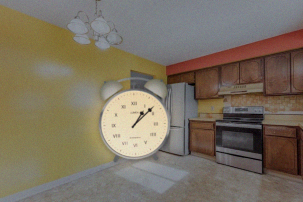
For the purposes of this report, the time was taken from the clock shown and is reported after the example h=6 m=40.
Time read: h=1 m=8
